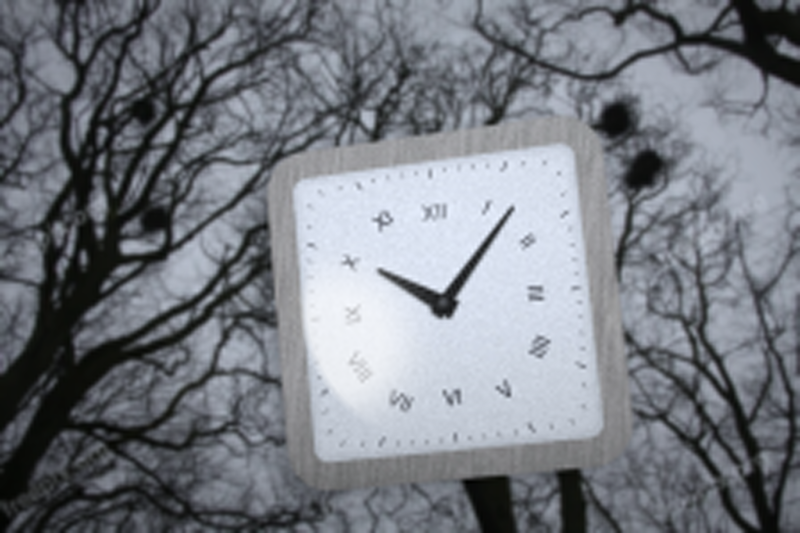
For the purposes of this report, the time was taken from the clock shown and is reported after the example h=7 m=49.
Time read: h=10 m=7
